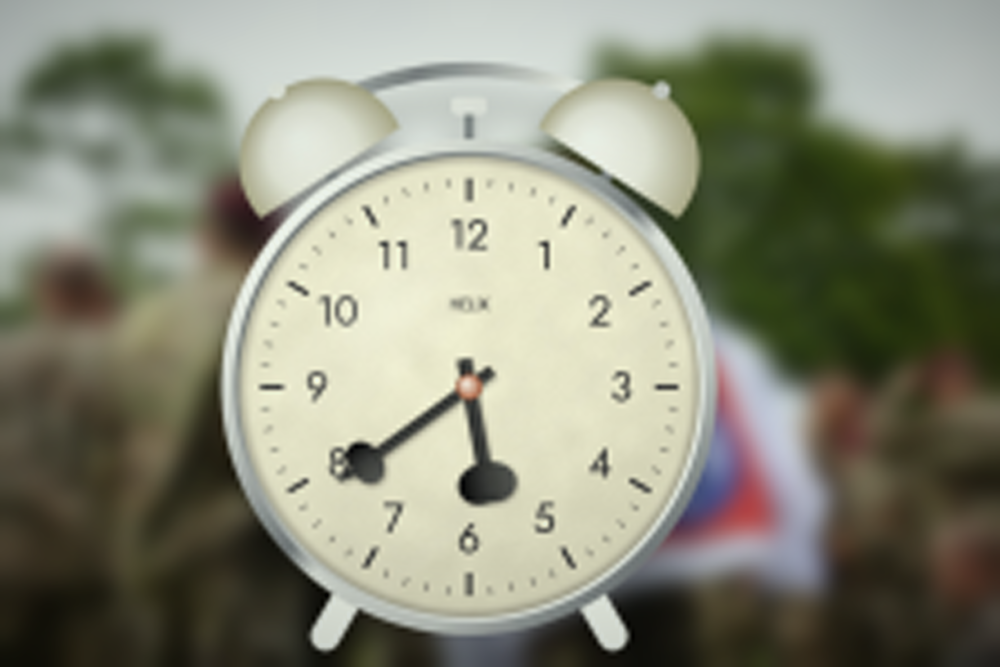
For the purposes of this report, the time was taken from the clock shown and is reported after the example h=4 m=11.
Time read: h=5 m=39
